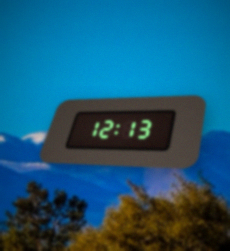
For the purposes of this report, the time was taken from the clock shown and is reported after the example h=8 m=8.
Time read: h=12 m=13
